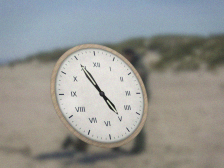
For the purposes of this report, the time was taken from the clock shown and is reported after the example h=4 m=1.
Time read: h=4 m=55
